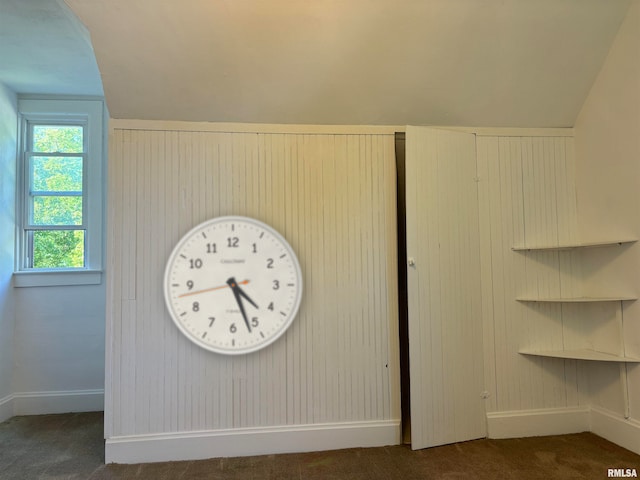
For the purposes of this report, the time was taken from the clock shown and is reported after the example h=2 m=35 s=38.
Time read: h=4 m=26 s=43
